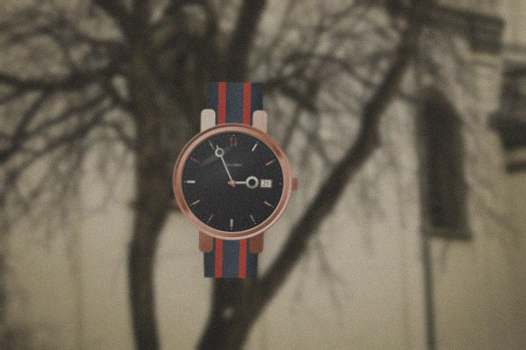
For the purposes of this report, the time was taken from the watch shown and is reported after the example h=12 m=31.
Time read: h=2 m=56
